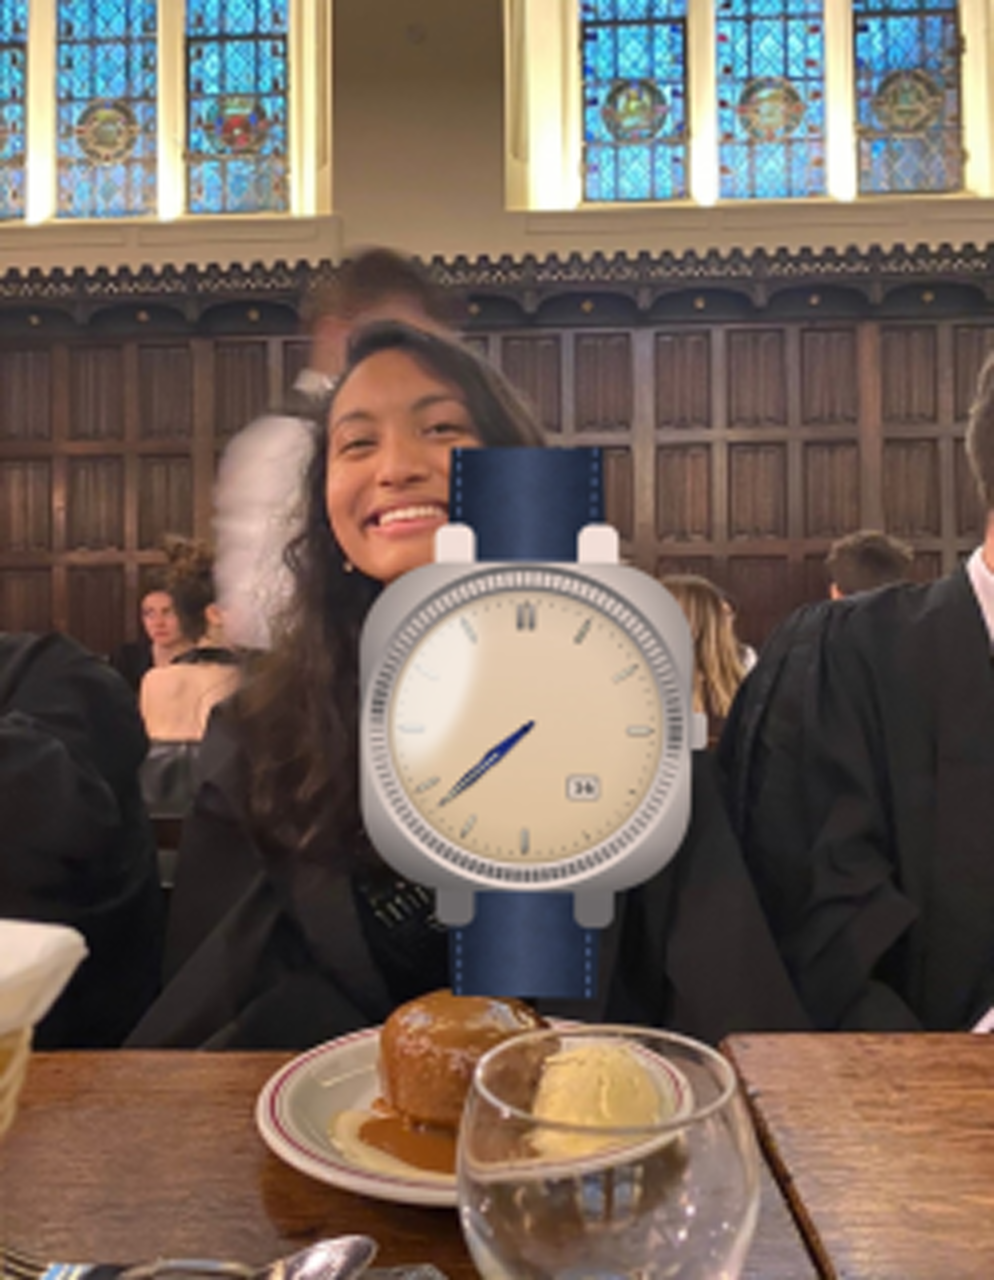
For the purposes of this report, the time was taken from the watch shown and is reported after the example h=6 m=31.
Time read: h=7 m=38
